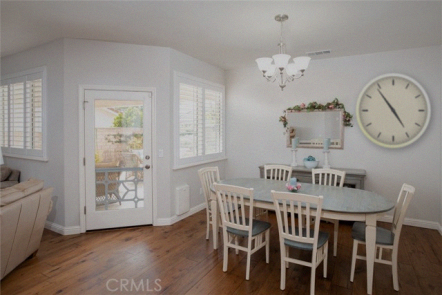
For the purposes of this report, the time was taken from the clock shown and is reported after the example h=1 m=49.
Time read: h=4 m=54
